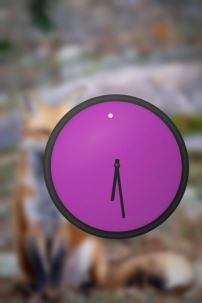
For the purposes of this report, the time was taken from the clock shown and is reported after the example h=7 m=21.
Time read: h=6 m=30
